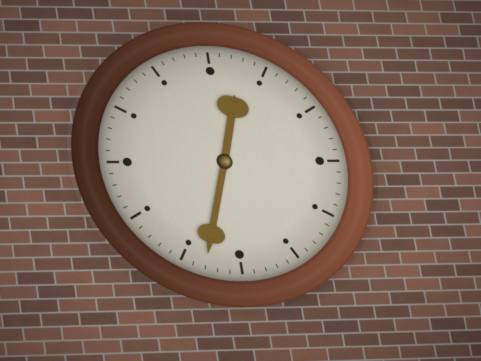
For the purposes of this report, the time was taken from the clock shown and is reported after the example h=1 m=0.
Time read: h=12 m=33
